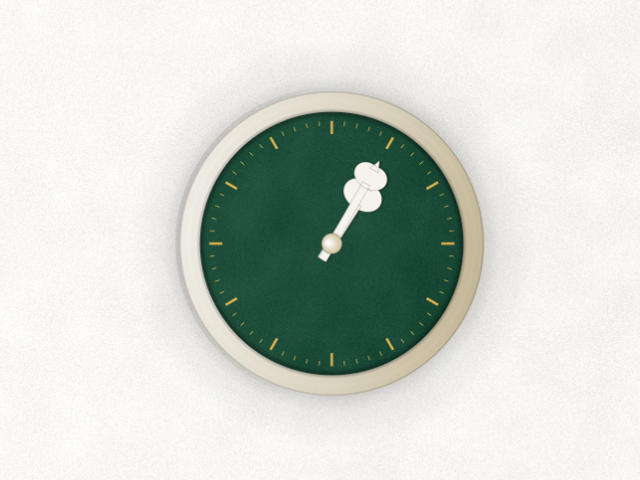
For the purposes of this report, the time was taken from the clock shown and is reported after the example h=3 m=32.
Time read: h=1 m=5
